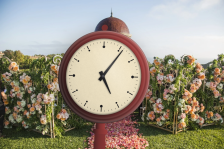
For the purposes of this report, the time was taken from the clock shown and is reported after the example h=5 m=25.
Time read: h=5 m=6
